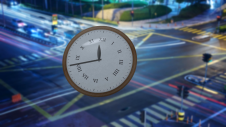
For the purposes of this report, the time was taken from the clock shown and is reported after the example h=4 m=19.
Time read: h=11 m=42
